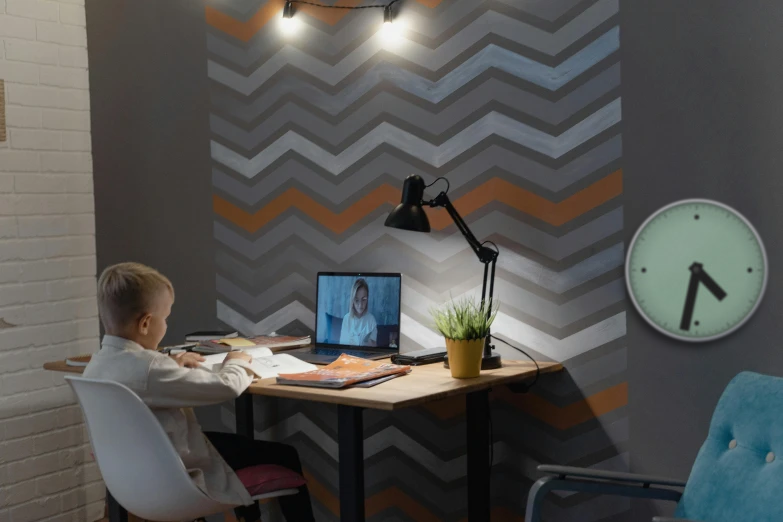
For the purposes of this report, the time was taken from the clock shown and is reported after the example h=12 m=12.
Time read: h=4 m=32
